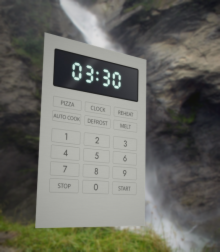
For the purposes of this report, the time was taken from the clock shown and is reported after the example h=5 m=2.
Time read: h=3 m=30
